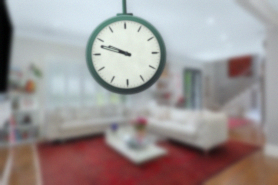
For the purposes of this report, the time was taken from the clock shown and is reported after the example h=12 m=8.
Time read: h=9 m=48
